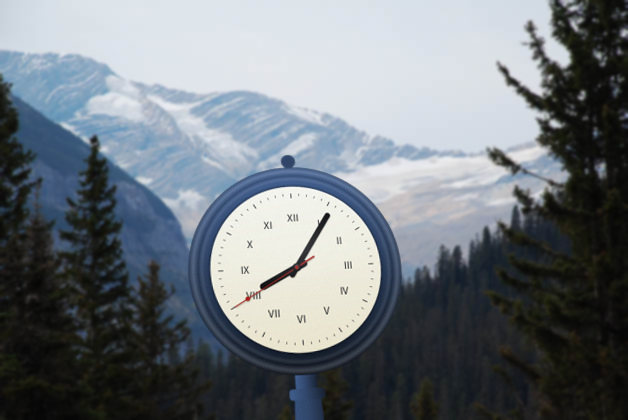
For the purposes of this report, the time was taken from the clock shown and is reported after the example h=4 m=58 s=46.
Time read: h=8 m=5 s=40
